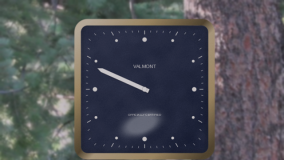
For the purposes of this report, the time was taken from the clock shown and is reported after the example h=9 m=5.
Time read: h=9 m=49
